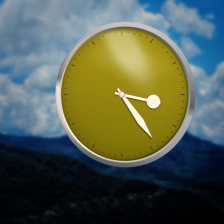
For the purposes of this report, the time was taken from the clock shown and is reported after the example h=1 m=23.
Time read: h=3 m=24
